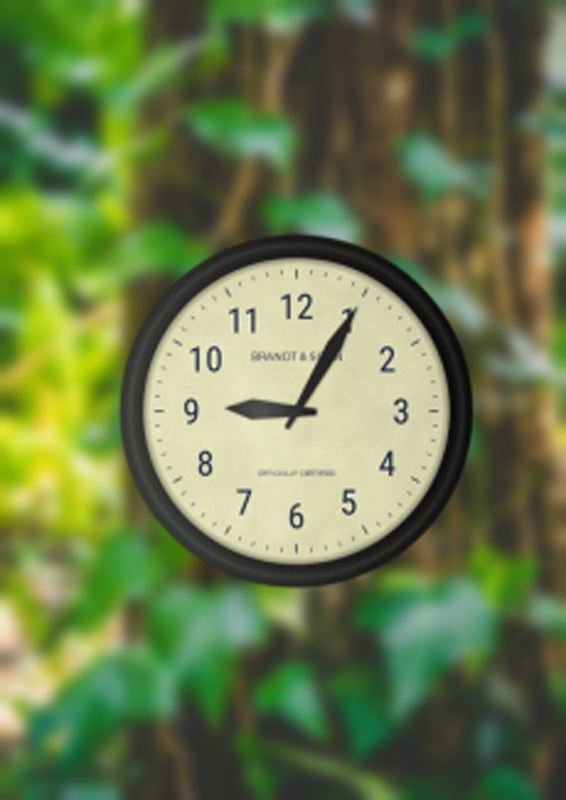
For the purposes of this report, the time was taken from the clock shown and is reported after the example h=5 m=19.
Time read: h=9 m=5
